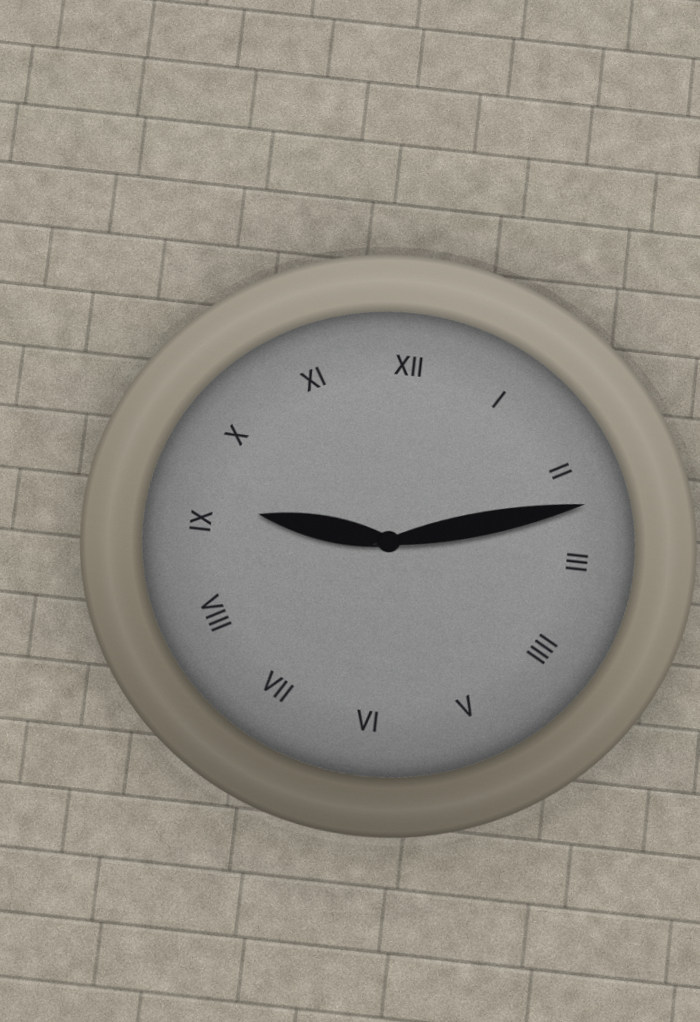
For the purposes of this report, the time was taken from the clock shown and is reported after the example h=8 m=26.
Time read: h=9 m=12
